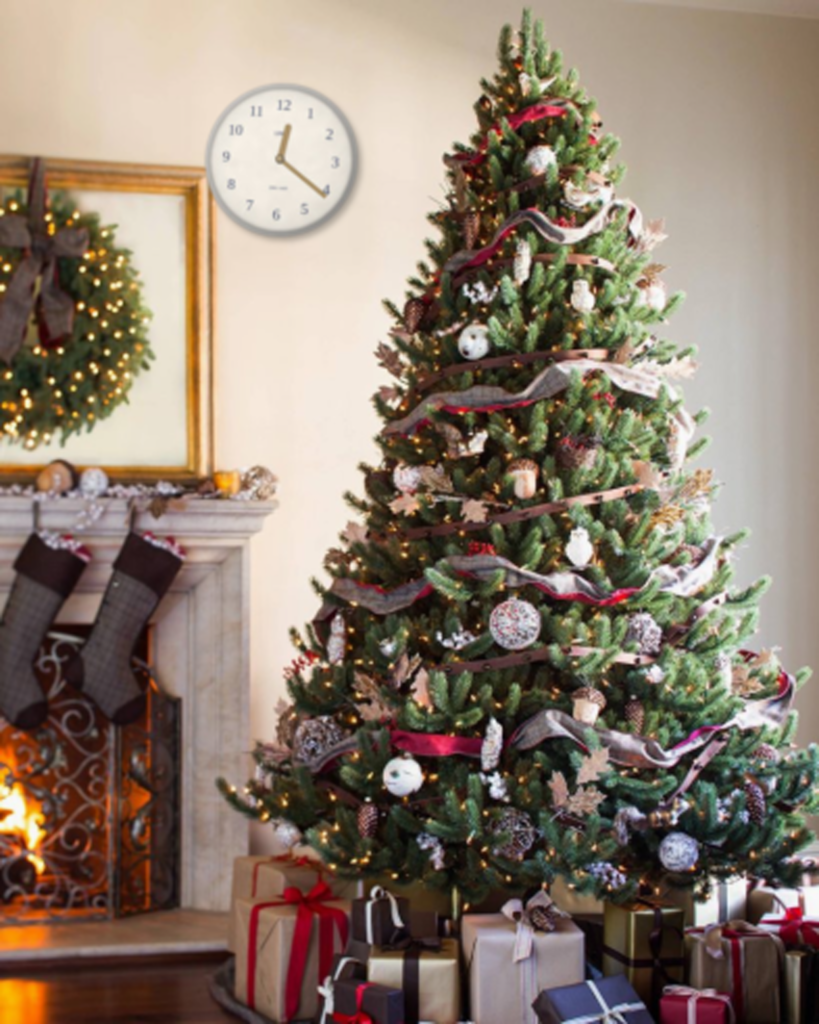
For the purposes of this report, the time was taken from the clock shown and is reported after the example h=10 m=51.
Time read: h=12 m=21
